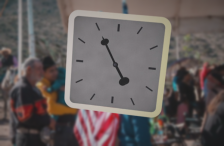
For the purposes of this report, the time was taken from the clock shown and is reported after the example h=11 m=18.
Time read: h=4 m=55
